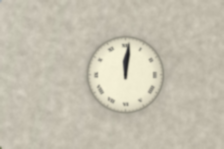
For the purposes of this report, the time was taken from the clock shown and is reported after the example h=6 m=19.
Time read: h=12 m=1
